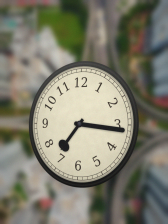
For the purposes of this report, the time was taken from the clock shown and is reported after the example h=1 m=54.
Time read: h=7 m=16
